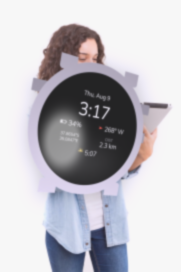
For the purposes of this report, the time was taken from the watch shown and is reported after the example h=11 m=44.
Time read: h=3 m=17
